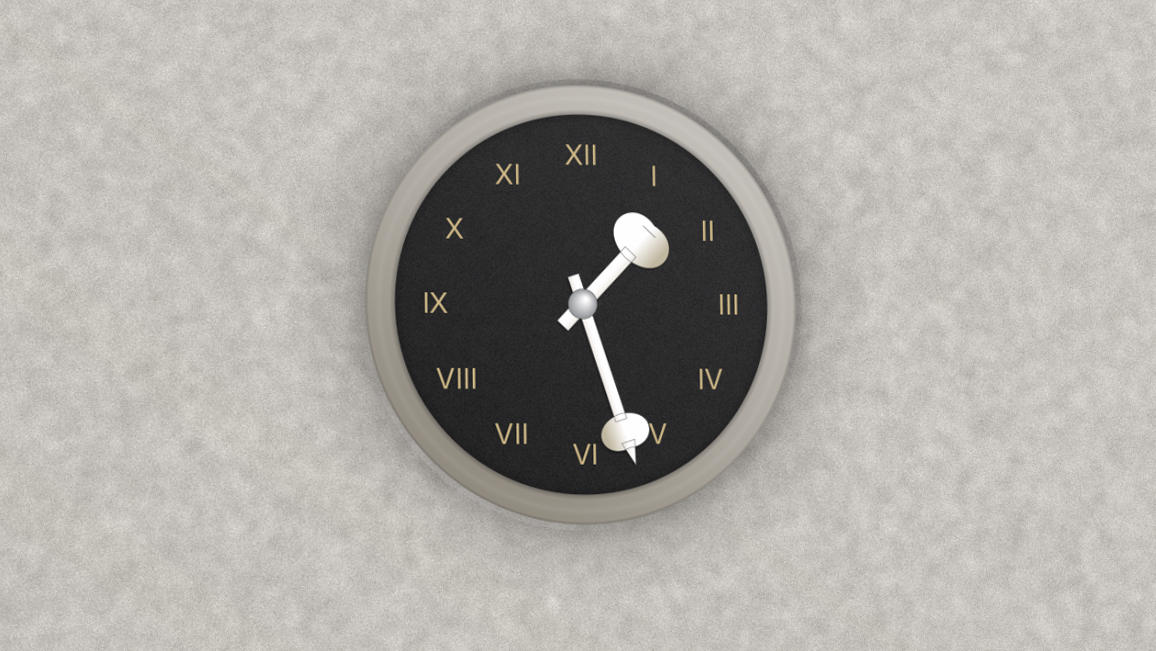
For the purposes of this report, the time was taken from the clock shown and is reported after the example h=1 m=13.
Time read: h=1 m=27
